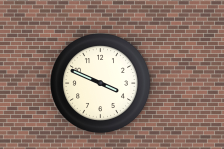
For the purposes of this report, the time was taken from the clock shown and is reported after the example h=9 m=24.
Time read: h=3 m=49
